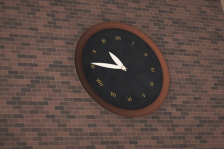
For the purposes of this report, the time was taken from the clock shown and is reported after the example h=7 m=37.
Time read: h=10 m=46
